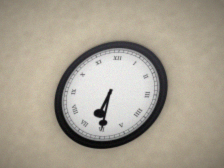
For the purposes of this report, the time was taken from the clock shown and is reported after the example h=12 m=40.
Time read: h=6 m=30
